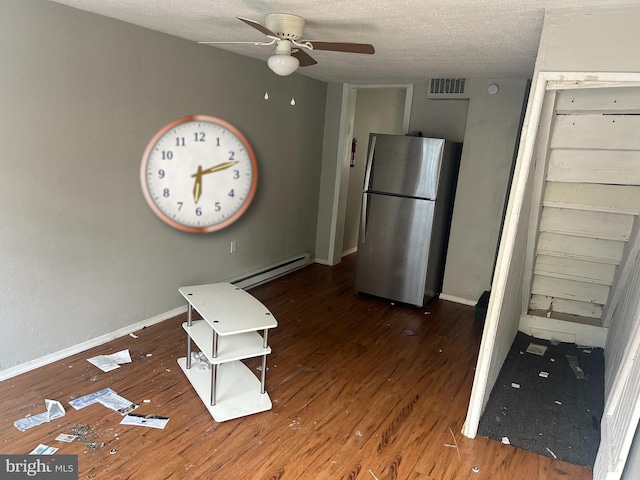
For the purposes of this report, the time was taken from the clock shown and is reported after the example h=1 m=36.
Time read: h=6 m=12
